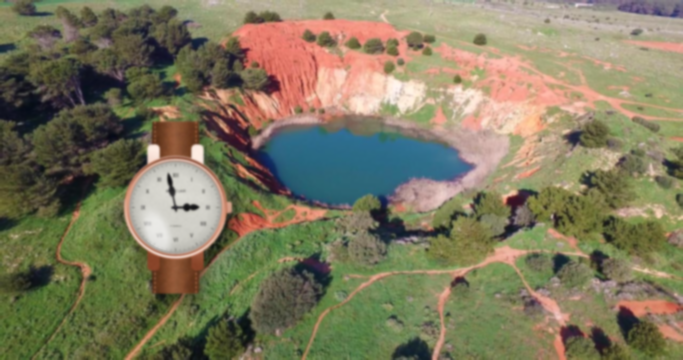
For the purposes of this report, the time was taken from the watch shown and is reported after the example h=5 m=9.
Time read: h=2 m=58
